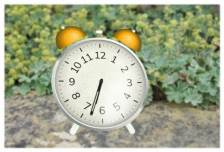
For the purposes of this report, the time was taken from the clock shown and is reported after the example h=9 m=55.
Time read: h=6 m=33
